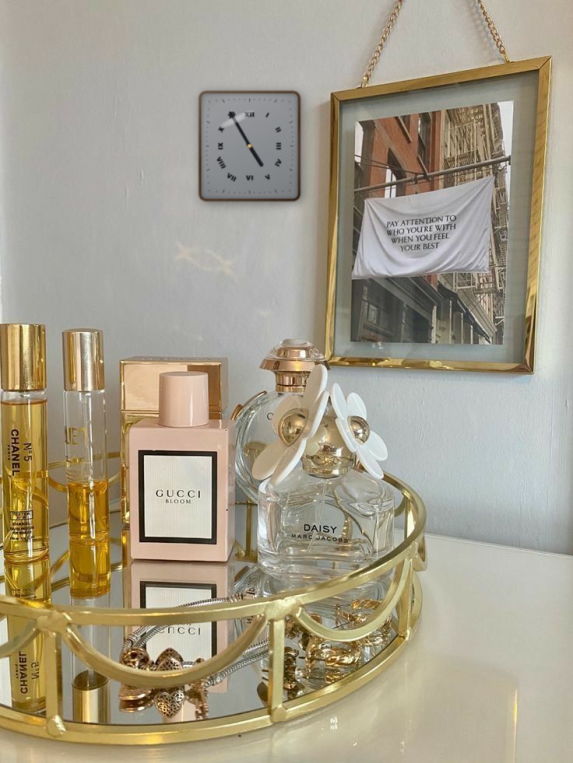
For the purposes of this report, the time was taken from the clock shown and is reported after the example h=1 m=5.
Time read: h=4 m=55
